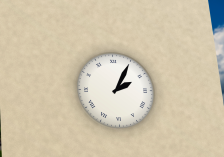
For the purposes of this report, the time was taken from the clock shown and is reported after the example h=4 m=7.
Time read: h=2 m=5
